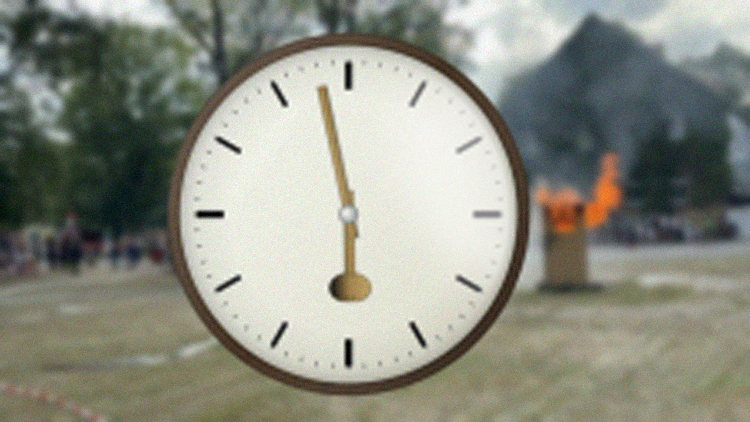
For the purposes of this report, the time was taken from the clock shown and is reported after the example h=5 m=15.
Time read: h=5 m=58
